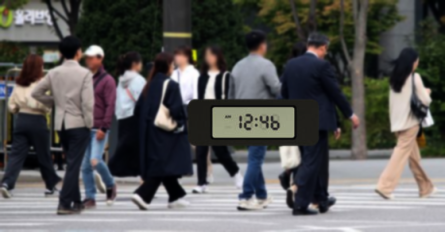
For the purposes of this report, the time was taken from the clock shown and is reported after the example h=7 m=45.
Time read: h=12 m=46
